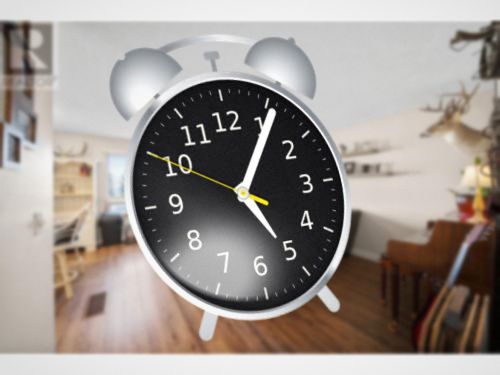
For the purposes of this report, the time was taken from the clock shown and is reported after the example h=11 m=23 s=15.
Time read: h=5 m=5 s=50
